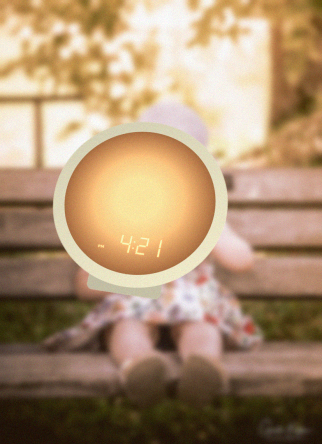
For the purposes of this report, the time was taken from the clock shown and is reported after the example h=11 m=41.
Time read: h=4 m=21
